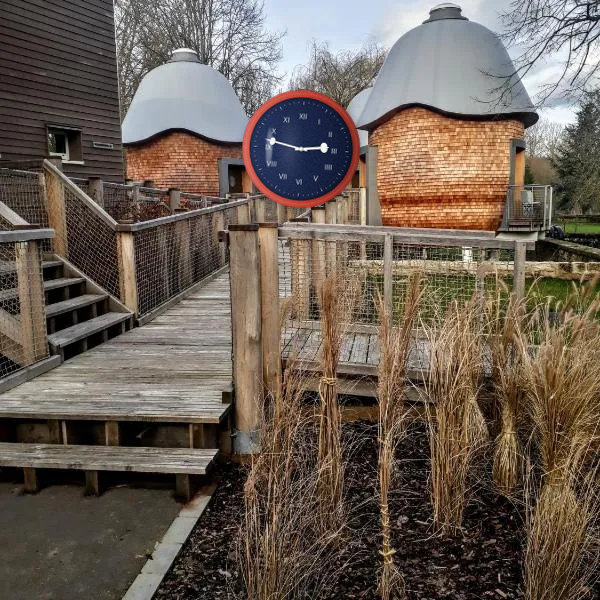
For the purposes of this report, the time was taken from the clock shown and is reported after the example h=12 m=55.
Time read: h=2 m=47
